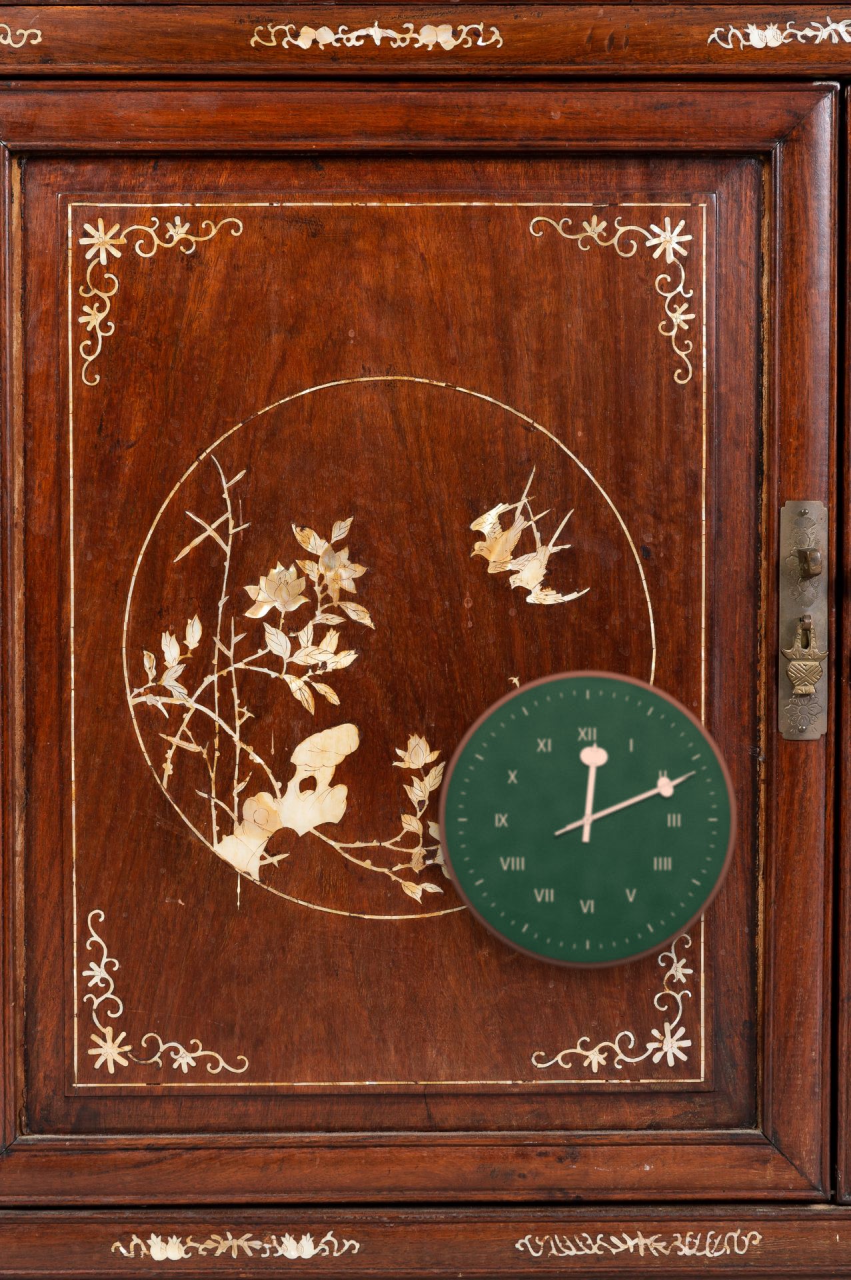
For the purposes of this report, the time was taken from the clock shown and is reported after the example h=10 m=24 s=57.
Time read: h=12 m=11 s=11
